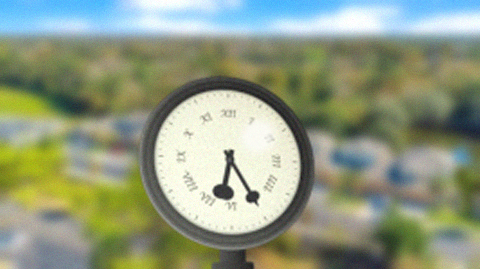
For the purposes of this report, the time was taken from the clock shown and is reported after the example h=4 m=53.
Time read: h=6 m=25
